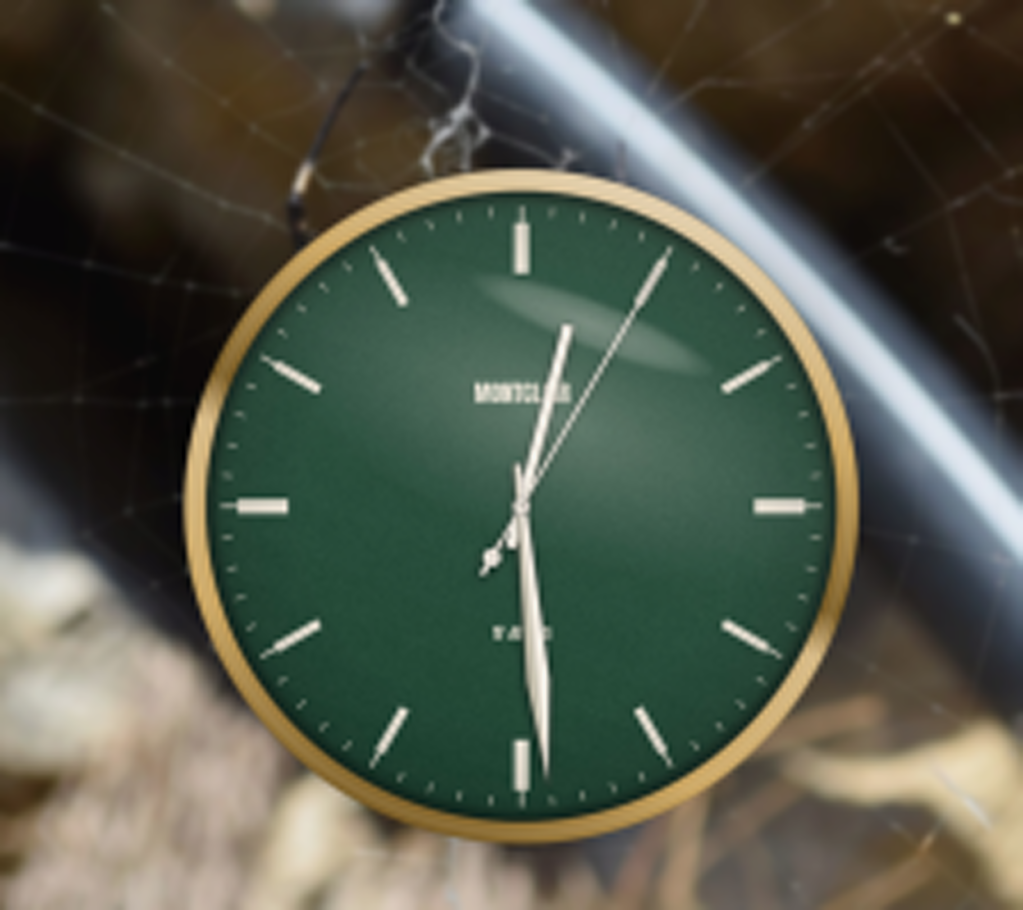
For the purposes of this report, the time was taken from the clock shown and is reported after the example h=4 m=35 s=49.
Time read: h=12 m=29 s=5
